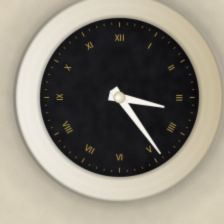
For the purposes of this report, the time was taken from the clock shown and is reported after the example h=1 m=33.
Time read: h=3 m=24
